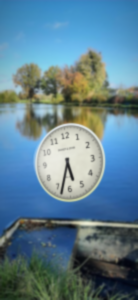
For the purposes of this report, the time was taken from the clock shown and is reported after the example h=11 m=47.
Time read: h=5 m=33
